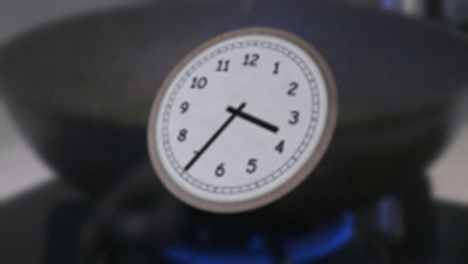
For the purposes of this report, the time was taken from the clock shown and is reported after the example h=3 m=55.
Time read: h=3 m=35
